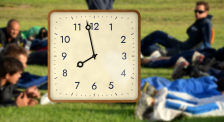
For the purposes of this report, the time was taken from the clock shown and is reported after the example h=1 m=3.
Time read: h=7 m=58
